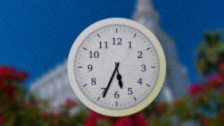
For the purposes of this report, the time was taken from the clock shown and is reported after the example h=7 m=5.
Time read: h=5 m=34
